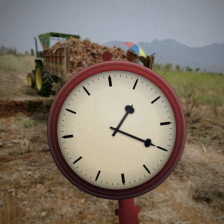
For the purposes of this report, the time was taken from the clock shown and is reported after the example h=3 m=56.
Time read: h=1 m=20
